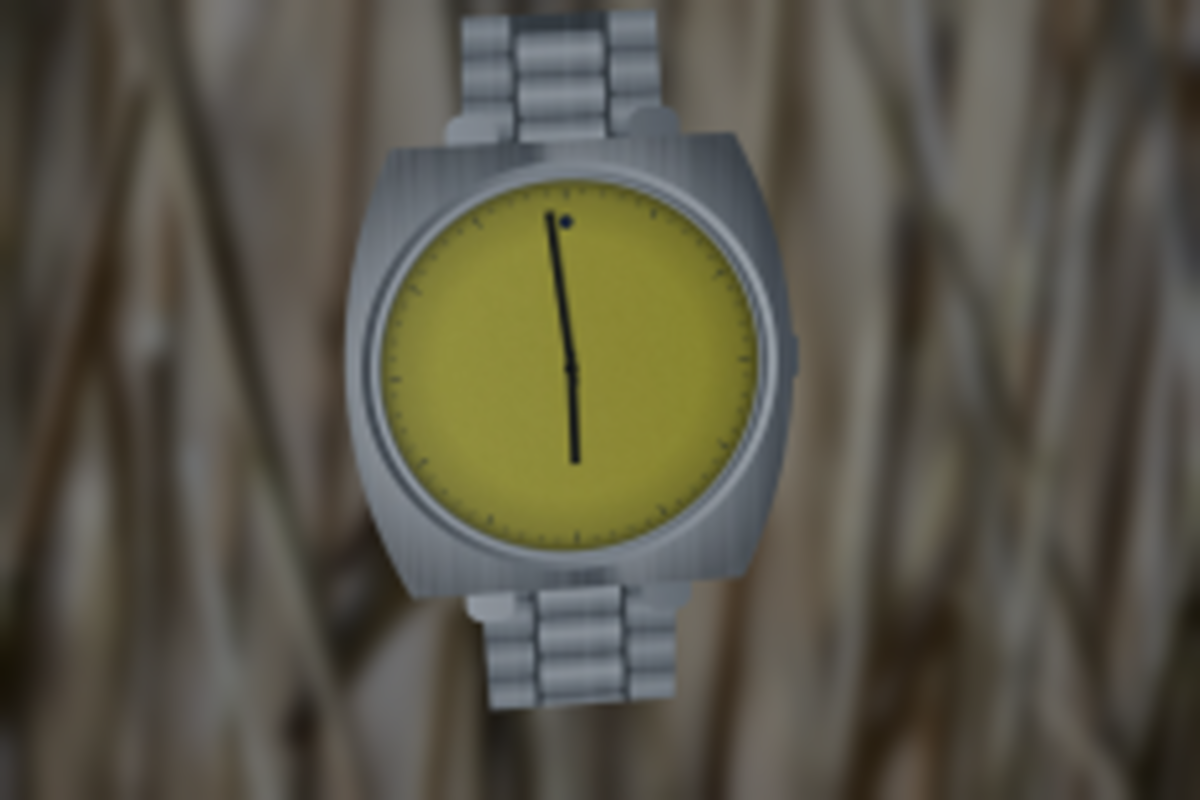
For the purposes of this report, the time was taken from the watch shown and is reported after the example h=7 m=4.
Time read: h=5 m=59
